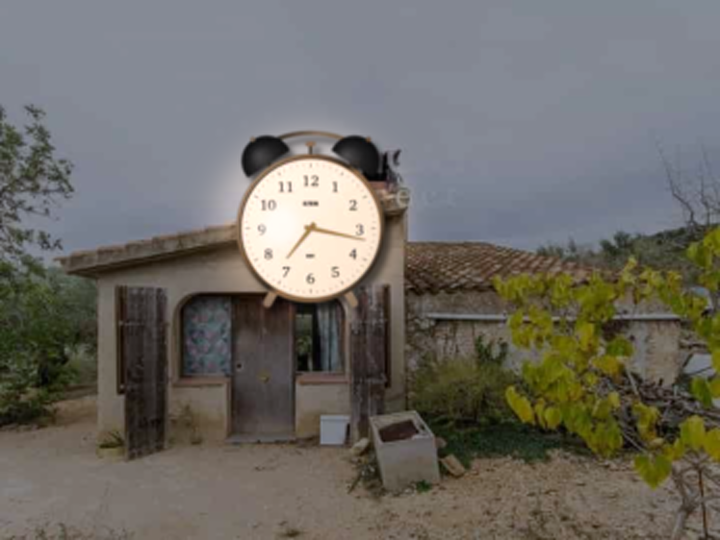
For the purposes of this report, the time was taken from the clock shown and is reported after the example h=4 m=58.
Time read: h=7 m=17
